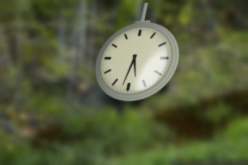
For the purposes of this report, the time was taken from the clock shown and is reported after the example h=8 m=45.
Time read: h=5 m=32
